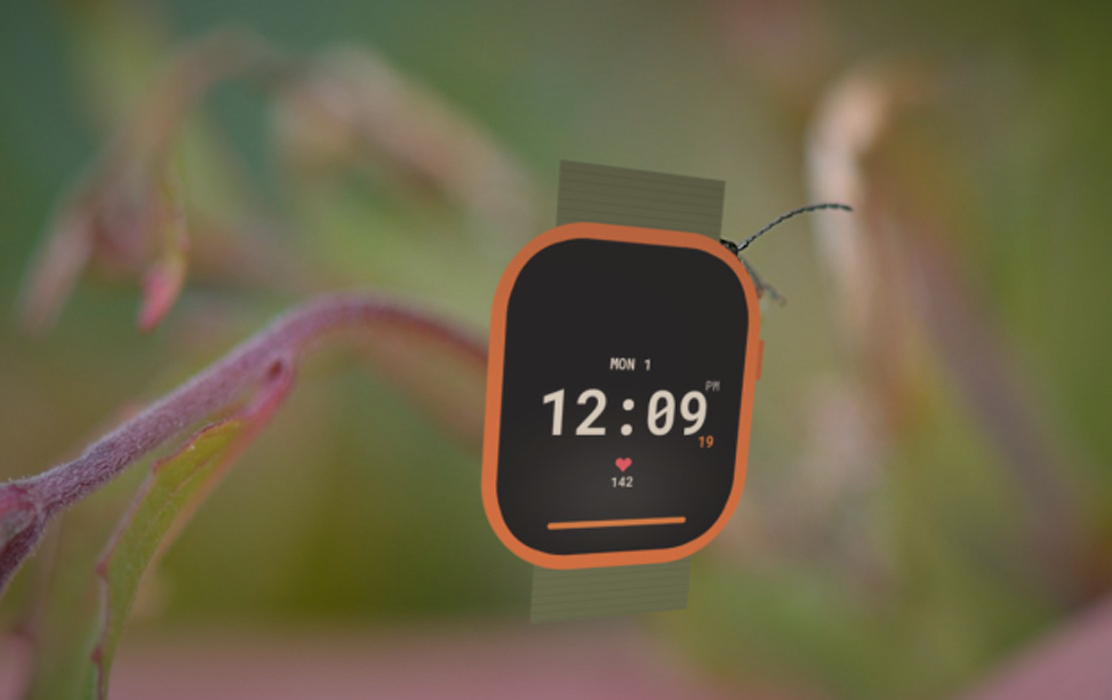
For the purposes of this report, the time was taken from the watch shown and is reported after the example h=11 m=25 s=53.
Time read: h=12 m=9 s=19
